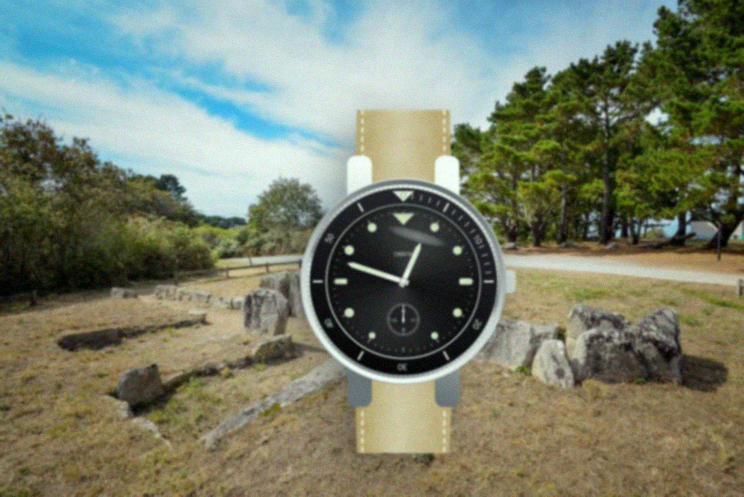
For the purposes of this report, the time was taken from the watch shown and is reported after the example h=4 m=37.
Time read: h=12 m=48
